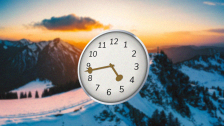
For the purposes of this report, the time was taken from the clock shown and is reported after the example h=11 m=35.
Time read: h=4 m=43
